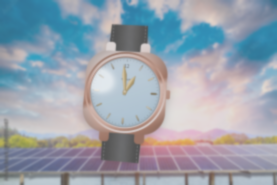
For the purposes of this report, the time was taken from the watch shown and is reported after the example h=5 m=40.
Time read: h=12 m=59
